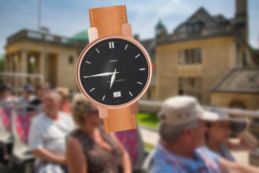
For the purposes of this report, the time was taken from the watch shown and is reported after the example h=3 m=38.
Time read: h=6 m=45
